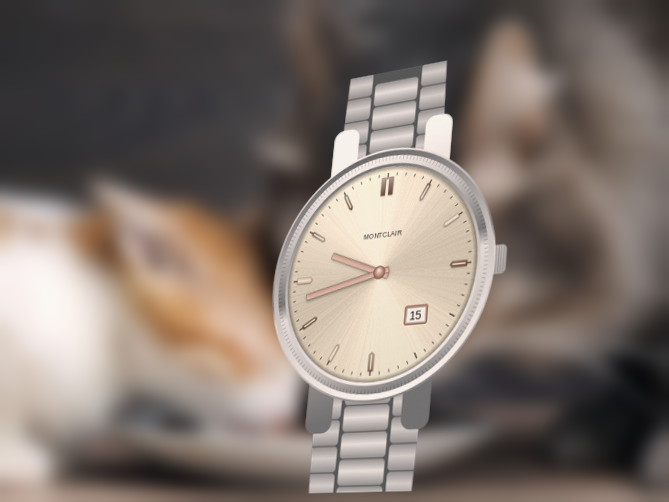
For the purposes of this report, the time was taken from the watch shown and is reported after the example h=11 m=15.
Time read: h=9 m=43
